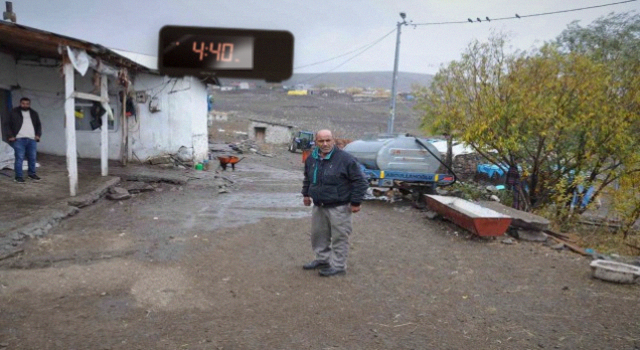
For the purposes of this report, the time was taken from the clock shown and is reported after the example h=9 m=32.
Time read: h=4 m=40
